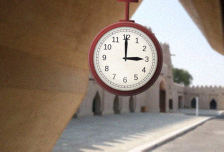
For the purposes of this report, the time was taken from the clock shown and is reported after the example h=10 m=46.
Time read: h=3 m=0
